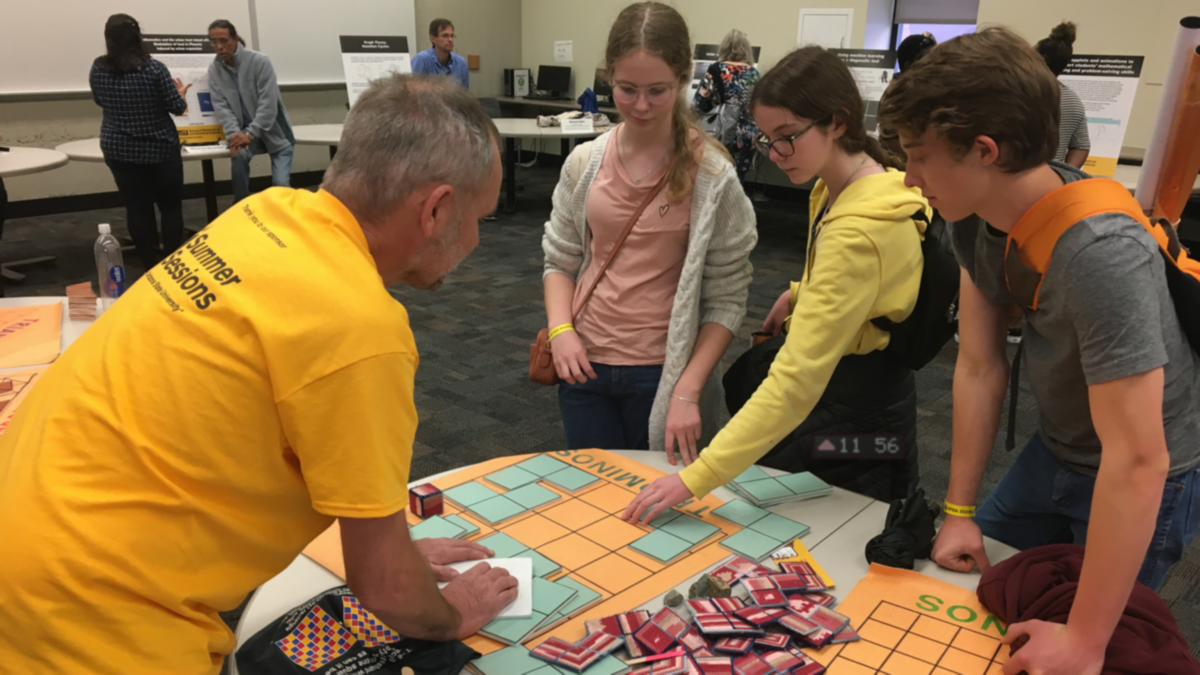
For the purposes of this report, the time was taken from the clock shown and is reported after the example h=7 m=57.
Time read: h=11 m=56
